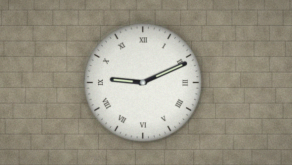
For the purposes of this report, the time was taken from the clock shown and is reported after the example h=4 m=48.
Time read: h=9 m=11
